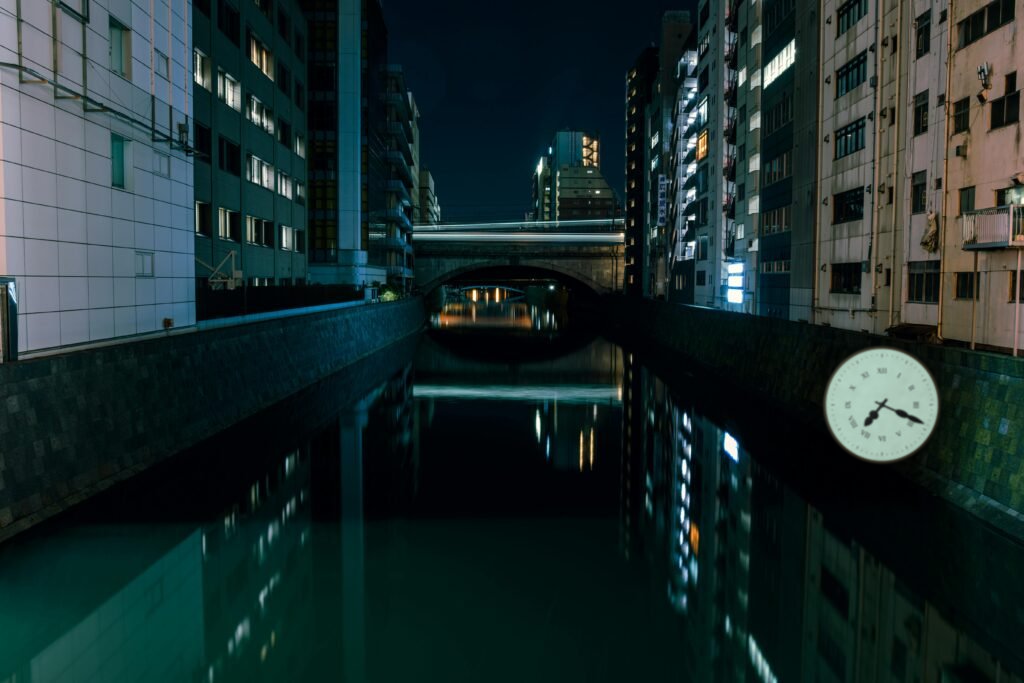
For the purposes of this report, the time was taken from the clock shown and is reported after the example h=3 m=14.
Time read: h=7 m=19
